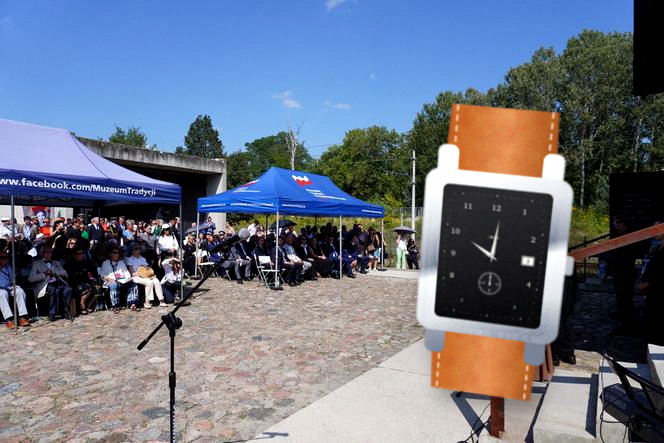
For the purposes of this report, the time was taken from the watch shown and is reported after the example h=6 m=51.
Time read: h=10 m=1
